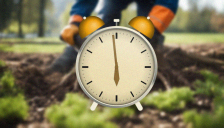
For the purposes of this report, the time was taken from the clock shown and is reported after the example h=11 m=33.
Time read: h=5 m=59
